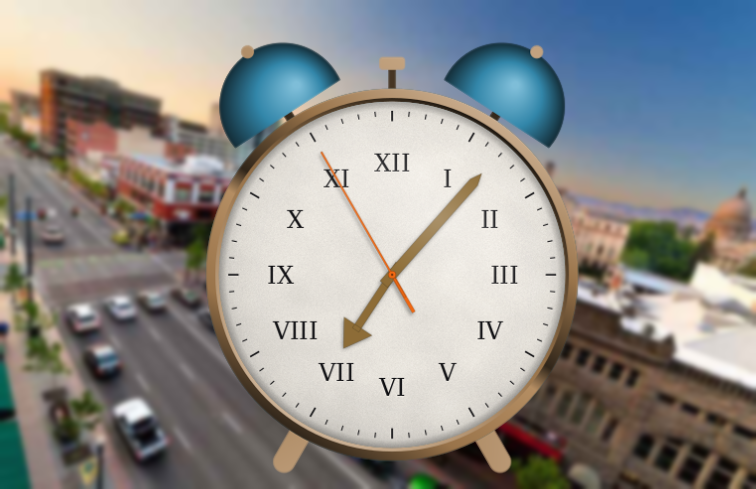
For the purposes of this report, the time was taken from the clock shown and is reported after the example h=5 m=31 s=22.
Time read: h=7 m=6 s=55
